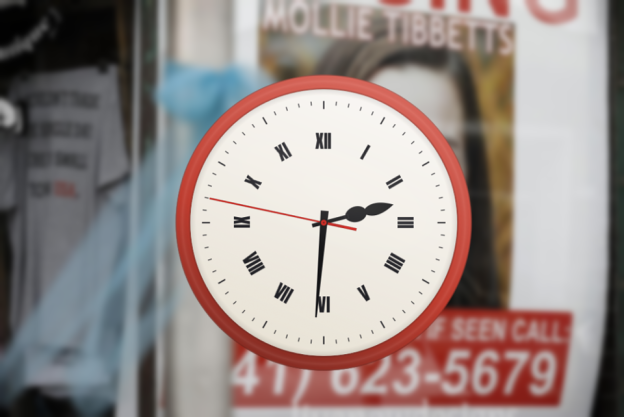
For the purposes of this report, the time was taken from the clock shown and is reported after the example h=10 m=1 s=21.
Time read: h=2 m=30 s=47
